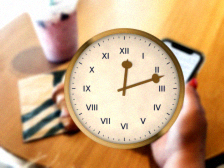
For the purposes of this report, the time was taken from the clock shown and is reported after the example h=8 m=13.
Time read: h=12 m=12
